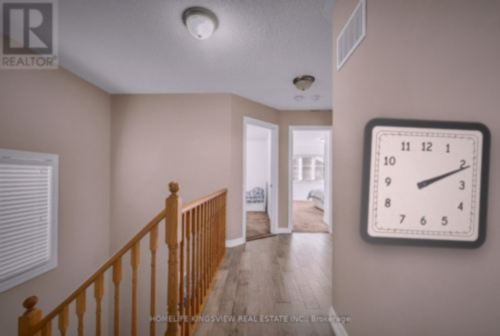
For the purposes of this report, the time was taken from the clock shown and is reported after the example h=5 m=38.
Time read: h=2 m=11
